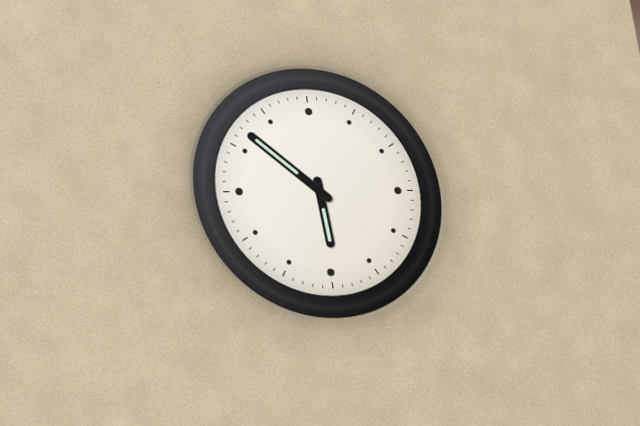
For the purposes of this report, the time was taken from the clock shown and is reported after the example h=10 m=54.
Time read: h=5 m=52
